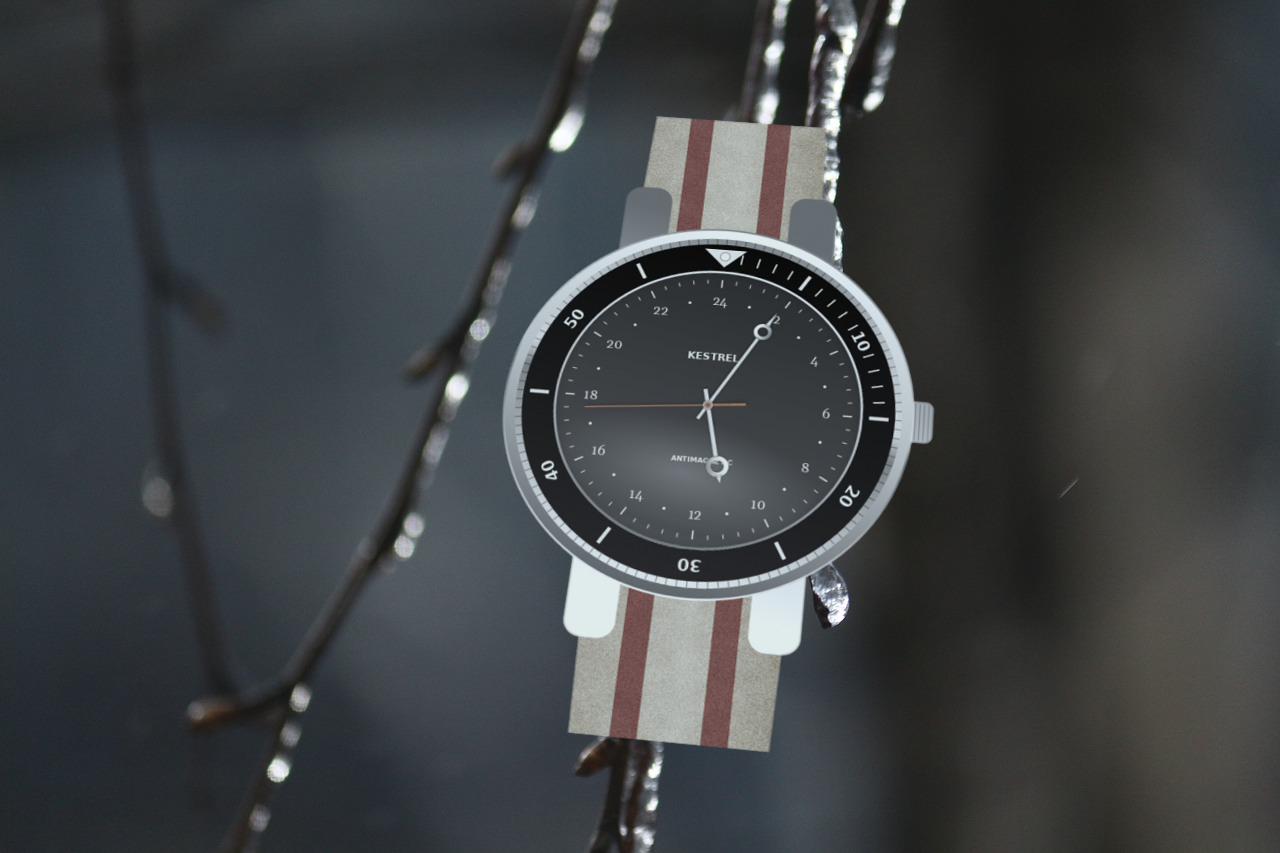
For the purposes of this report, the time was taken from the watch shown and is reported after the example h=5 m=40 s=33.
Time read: h=11 m=4 s=44
